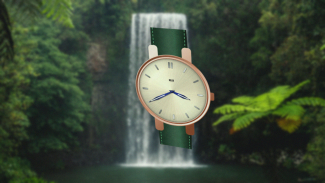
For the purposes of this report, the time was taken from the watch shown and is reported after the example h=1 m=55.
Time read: h=3 m=40
